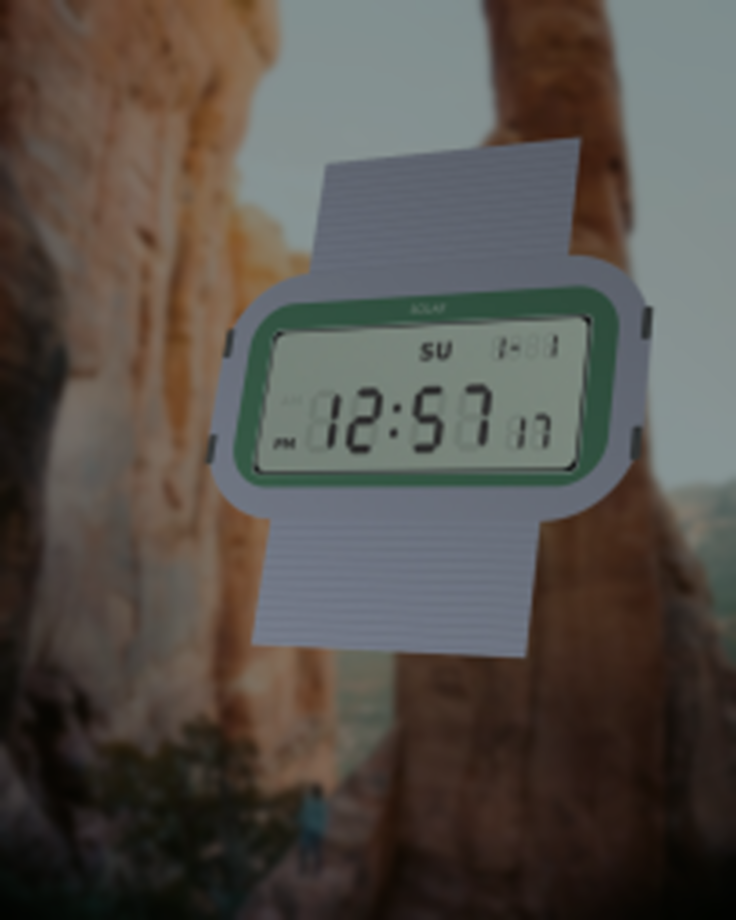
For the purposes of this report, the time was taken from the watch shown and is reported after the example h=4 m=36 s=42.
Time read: h=12 m=57 s=17
